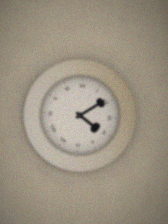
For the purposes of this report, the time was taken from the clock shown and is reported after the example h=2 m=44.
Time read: h=4 m=9
